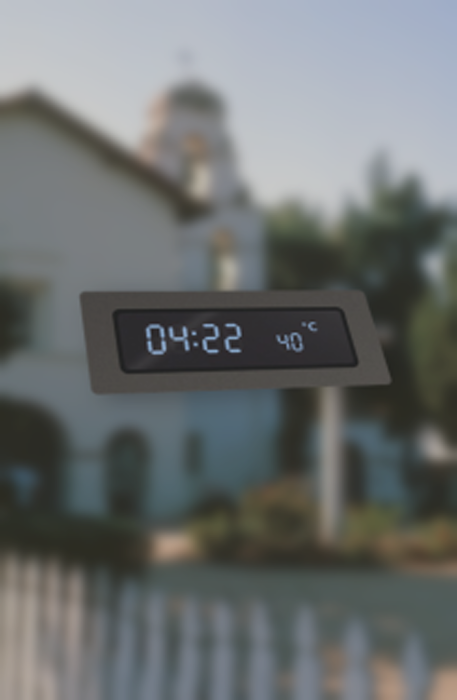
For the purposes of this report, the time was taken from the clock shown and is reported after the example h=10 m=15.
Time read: h=4 m=22
